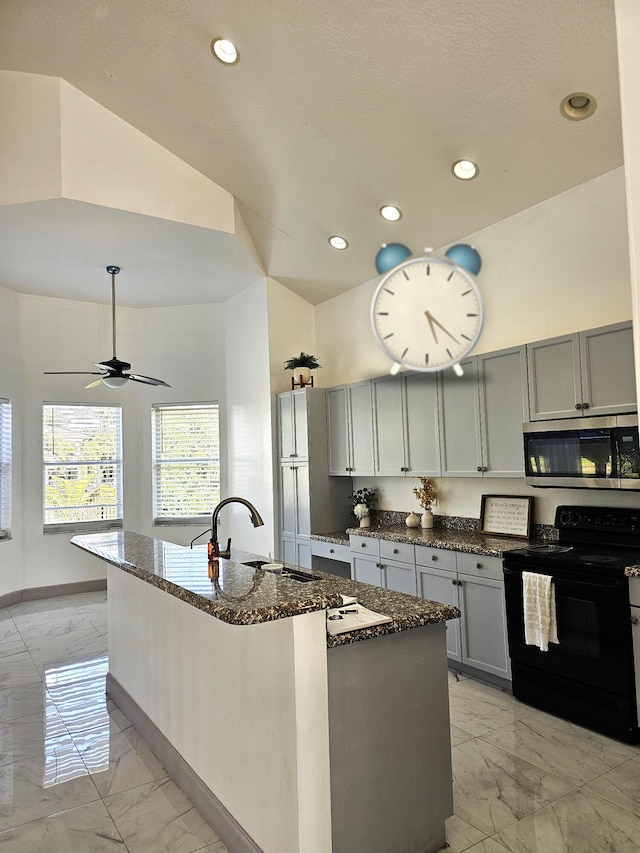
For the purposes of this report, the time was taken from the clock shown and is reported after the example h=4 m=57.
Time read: h=5 m=22
